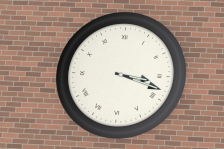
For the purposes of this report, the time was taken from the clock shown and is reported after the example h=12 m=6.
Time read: h=3 m=18
